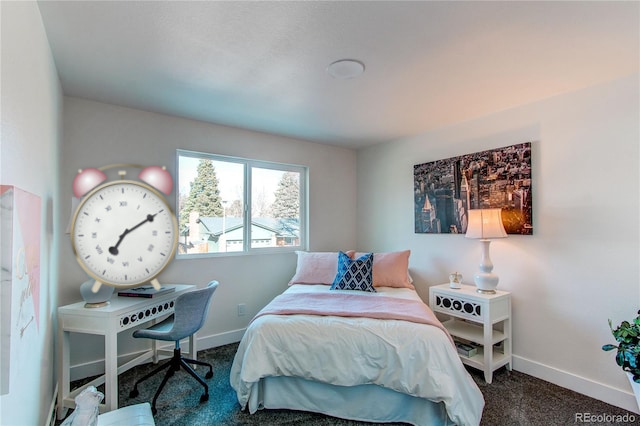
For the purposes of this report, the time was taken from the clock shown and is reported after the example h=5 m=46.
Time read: h=7 m=10
